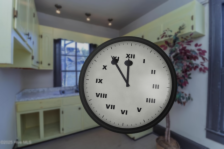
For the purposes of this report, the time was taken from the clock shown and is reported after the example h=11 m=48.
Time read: h=11 m=54
